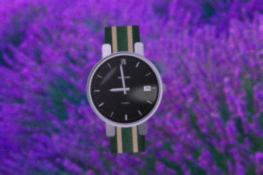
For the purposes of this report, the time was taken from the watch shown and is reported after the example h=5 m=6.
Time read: h=8 m=59
